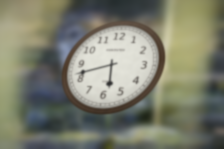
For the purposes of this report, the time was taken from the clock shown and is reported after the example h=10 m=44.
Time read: h=5 m=42
